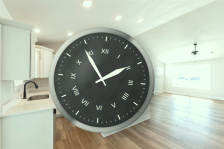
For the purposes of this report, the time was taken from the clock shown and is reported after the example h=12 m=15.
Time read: h=1 m=54
